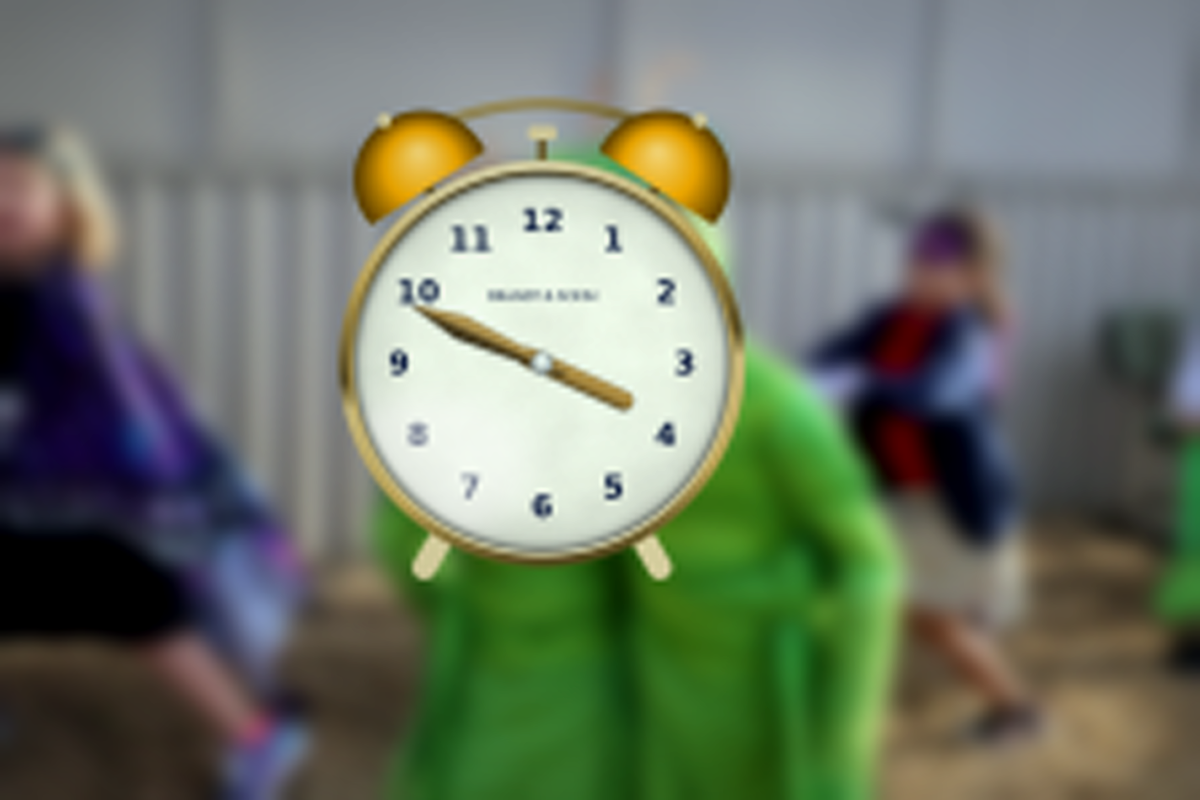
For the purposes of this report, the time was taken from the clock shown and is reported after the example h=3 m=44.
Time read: h=3 m=49
